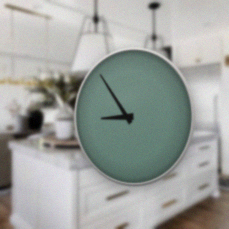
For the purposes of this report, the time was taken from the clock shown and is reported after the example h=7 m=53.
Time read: h=8 m=54
